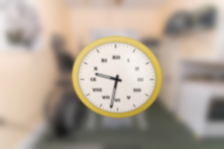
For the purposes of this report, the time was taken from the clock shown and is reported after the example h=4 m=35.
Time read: h=9 m=32
